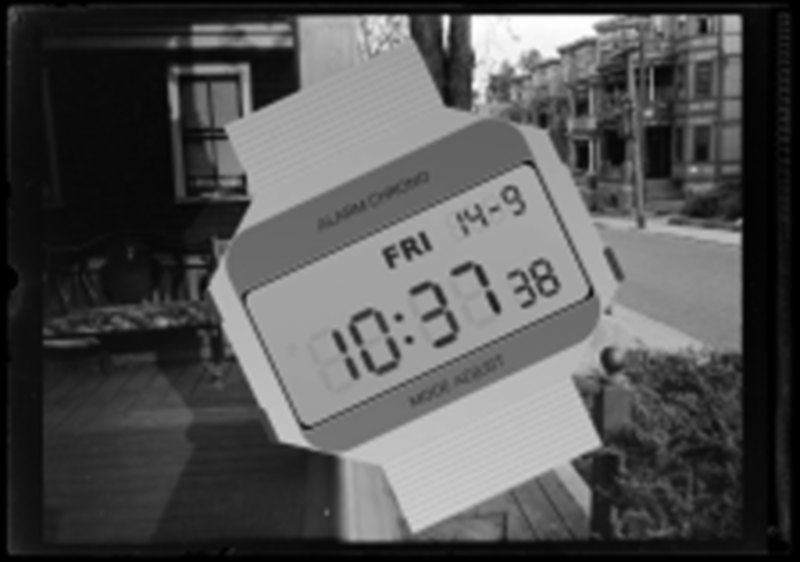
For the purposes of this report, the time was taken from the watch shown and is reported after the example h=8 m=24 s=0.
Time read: h=10 m=37 s=38
